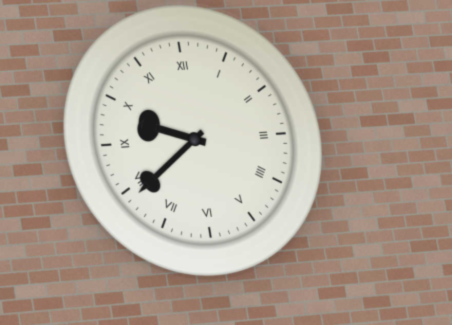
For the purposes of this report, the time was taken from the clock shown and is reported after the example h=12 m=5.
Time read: h=9 m=39
